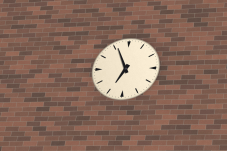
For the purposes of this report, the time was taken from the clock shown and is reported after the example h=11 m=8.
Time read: h=6 m=56
